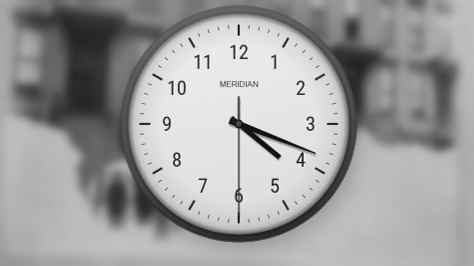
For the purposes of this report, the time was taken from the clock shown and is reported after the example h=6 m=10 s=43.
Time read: h=4 m=18 s=30
